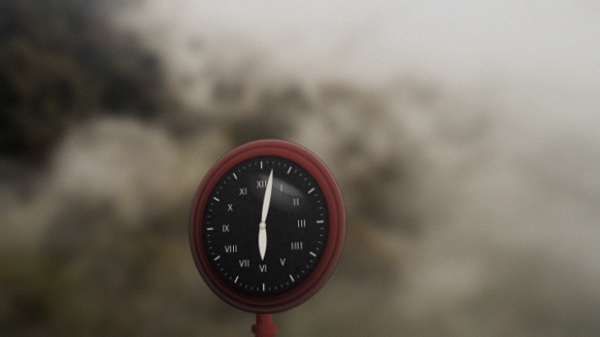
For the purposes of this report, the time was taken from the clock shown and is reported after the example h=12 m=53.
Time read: h=6 m=2
